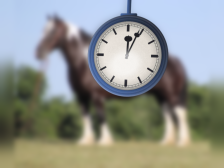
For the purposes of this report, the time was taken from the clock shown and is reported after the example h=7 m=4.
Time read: h=12 m=4
